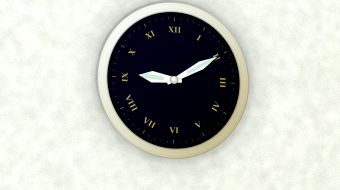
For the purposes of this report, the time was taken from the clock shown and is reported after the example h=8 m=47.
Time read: h=9 m=10
